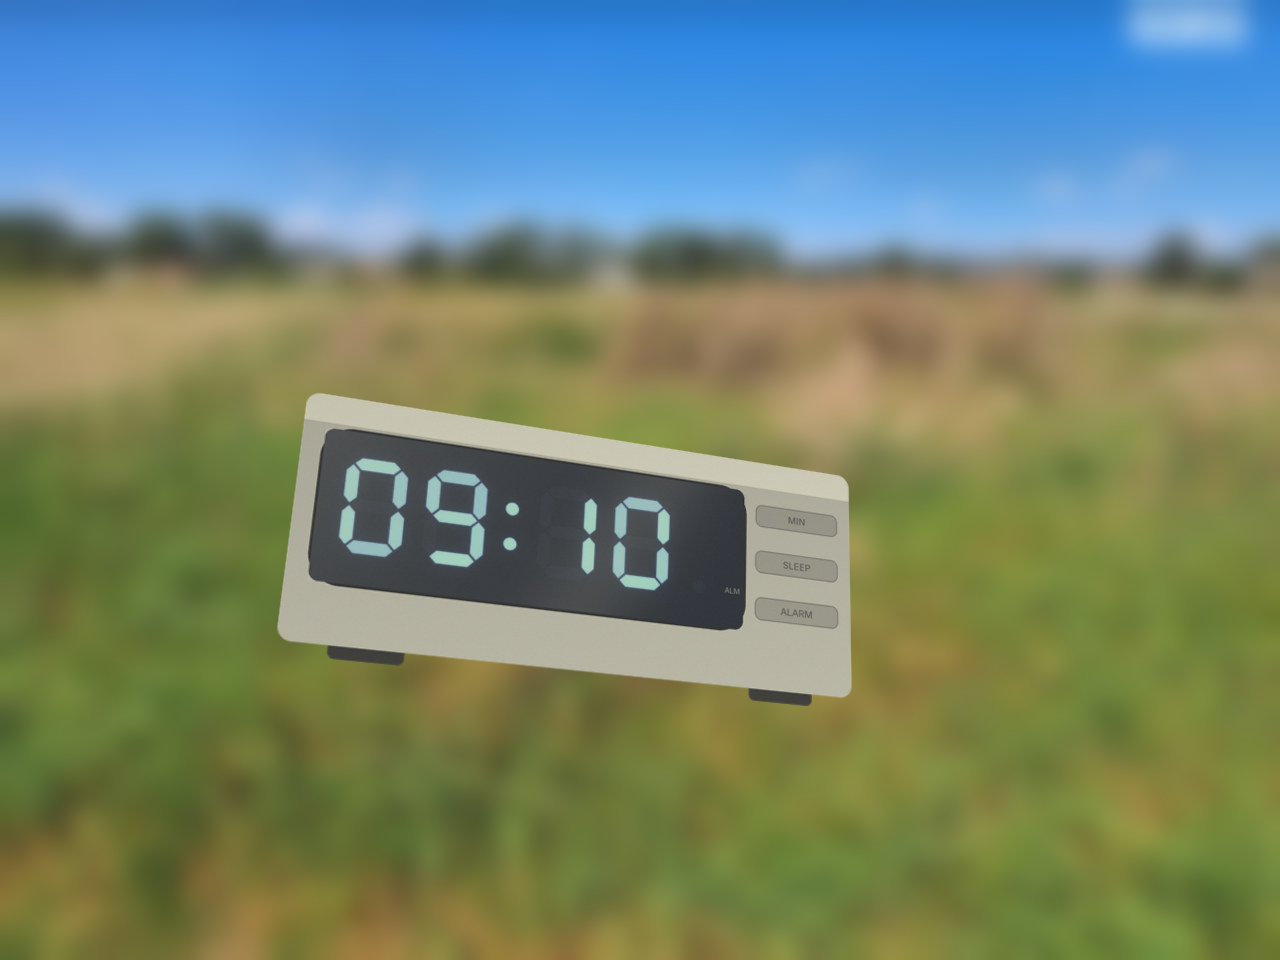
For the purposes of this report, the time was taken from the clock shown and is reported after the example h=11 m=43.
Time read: h=9 m=10
